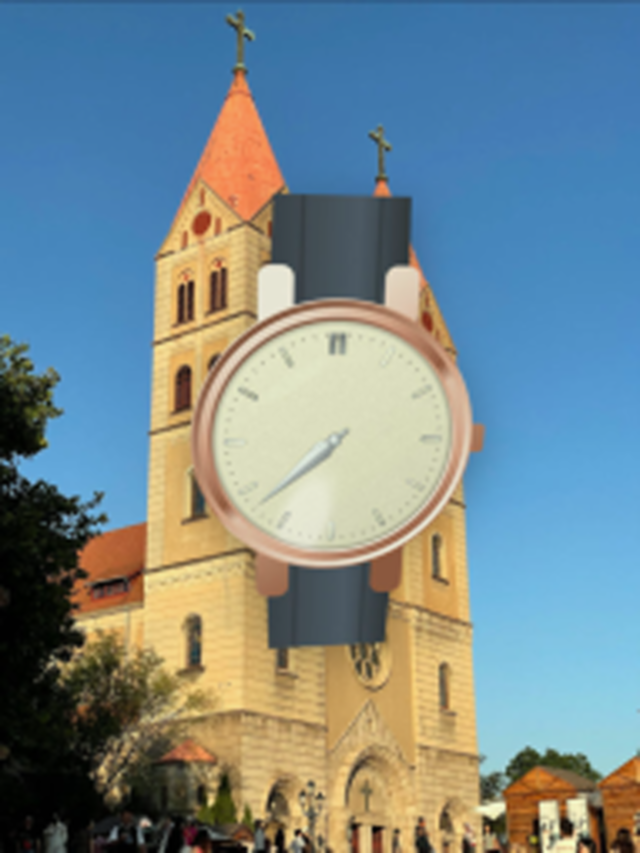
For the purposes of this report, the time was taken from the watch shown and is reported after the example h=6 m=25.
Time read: h=7 m=38
